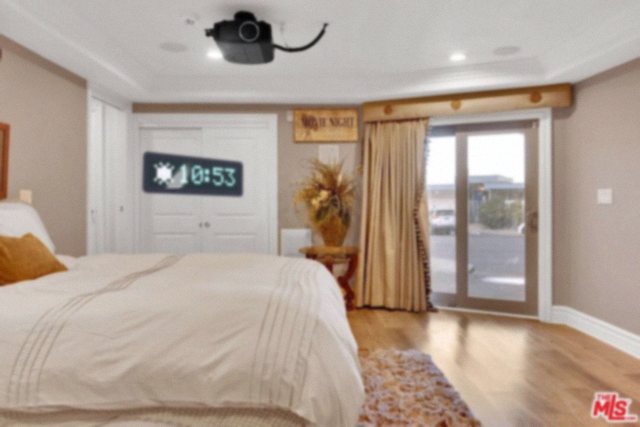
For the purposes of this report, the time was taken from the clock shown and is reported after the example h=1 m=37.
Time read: h=10 m=53
